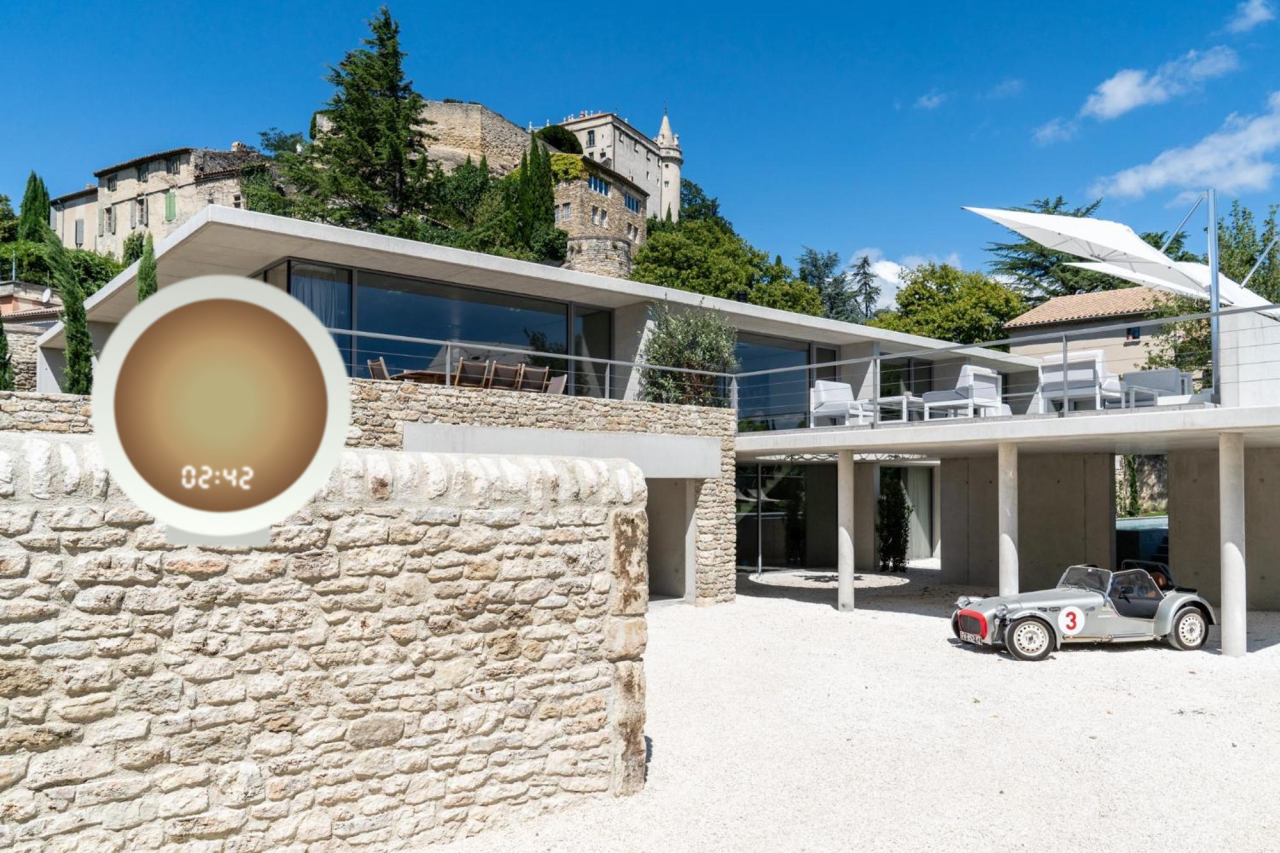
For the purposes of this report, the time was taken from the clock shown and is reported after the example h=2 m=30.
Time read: h=2 m=42
